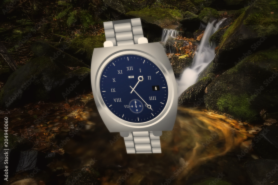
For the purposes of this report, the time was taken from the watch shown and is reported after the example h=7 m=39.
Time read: h=1 m=24
